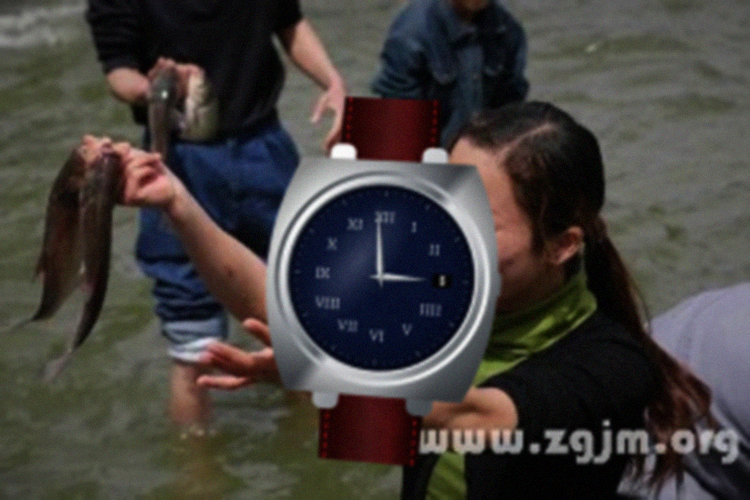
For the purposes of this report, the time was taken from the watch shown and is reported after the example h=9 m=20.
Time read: h=2 m=59
